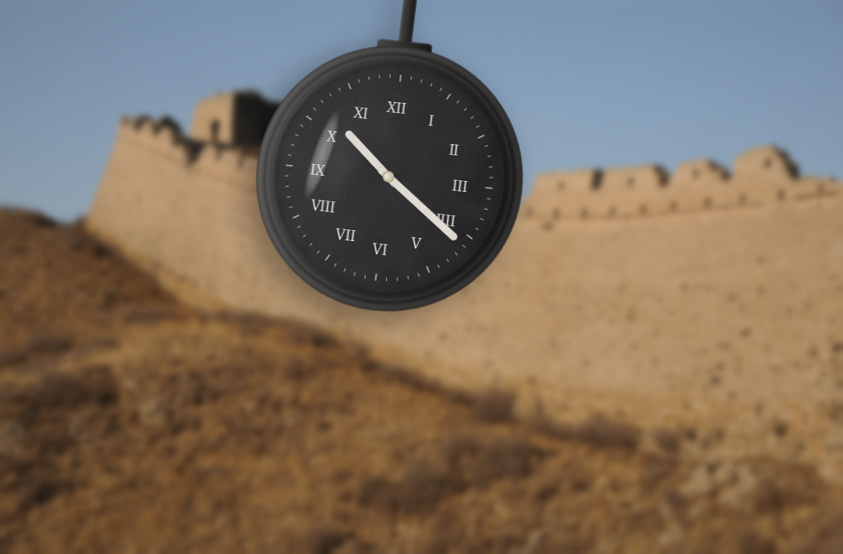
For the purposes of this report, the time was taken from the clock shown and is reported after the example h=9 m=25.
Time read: h=10 m=21
